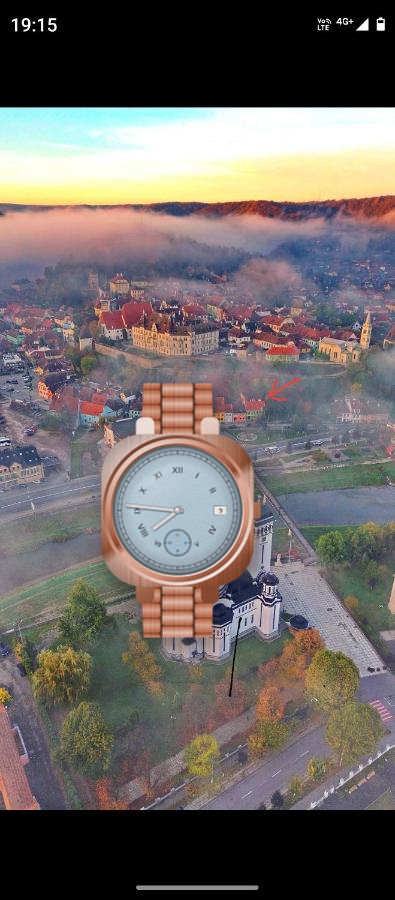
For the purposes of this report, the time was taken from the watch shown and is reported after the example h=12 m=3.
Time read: h=7 m=46
